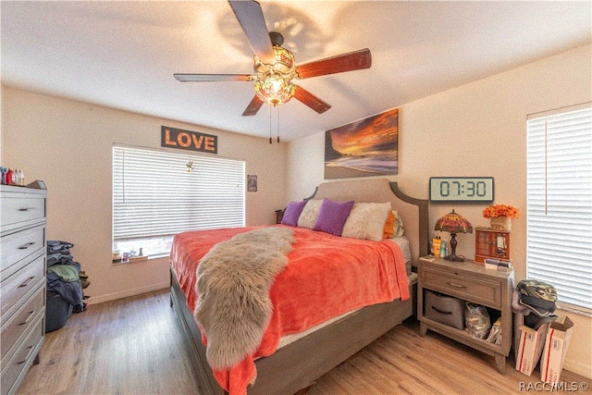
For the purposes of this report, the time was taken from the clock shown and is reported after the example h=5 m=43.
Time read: h=7 m=30
